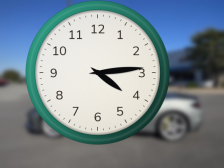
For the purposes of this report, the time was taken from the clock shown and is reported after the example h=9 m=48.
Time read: h=4 m=14
